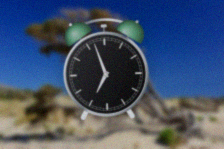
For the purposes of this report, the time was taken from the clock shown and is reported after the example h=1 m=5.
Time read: h=6 m=57
